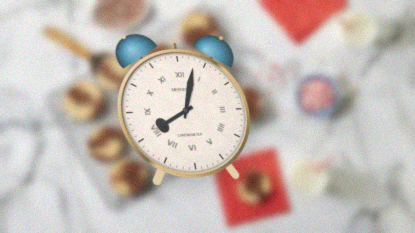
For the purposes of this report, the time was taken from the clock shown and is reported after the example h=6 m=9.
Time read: h=8 m=3
